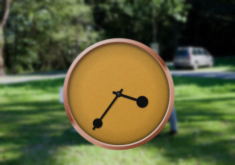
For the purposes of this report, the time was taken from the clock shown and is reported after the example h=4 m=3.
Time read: h=3 m=36
